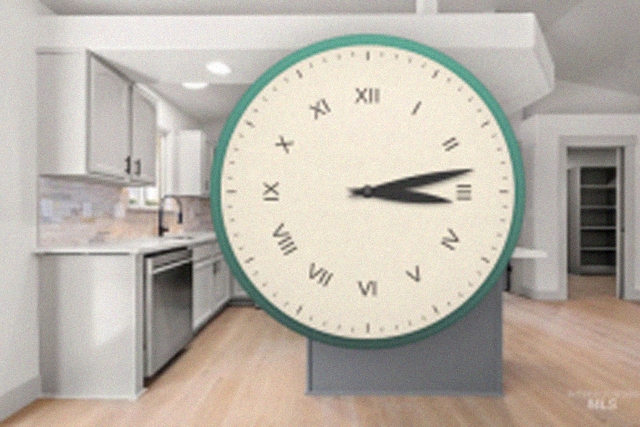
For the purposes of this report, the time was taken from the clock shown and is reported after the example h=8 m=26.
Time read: h=3 m=13
